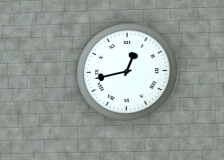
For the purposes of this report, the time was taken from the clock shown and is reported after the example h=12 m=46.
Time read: h=12 m=43
